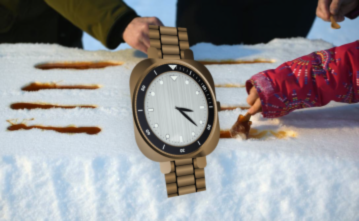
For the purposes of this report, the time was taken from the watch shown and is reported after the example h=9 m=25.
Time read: h=3 m=22
